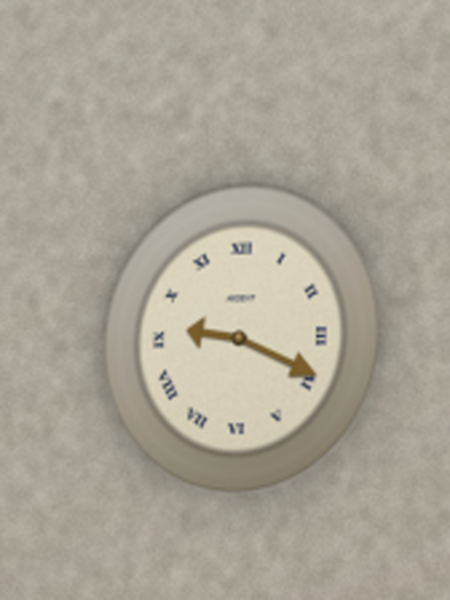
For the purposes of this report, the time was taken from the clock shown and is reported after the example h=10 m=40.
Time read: h=9 m=19
